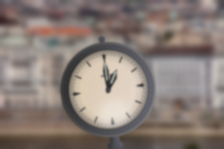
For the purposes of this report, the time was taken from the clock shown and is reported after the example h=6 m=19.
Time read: h=1 m=0
